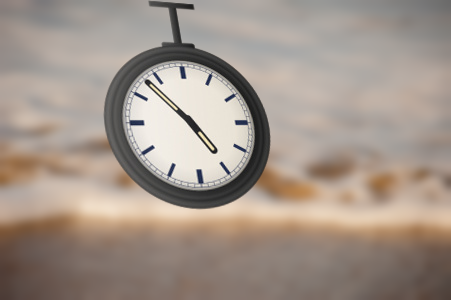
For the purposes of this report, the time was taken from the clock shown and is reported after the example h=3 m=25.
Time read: h=4 m=53
